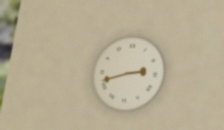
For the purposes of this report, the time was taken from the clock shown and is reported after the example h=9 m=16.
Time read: h=2 m=42
